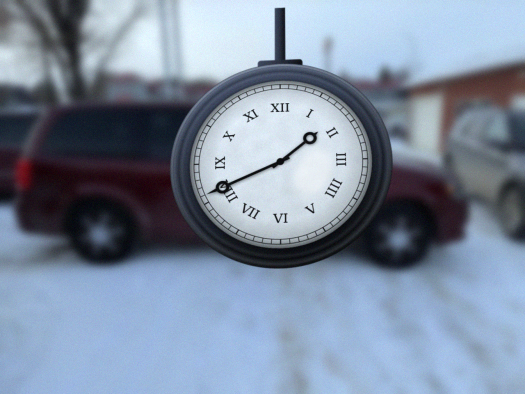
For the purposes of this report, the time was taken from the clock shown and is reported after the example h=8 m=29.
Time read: h=1 m=41
